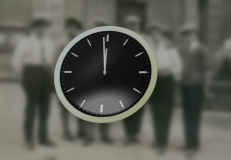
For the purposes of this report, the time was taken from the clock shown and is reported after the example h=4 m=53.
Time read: h=11 m=59
